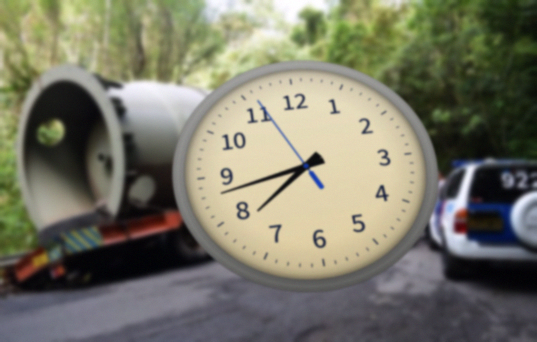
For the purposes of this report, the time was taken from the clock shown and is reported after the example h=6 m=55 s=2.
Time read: h=7 m=42 s=56
